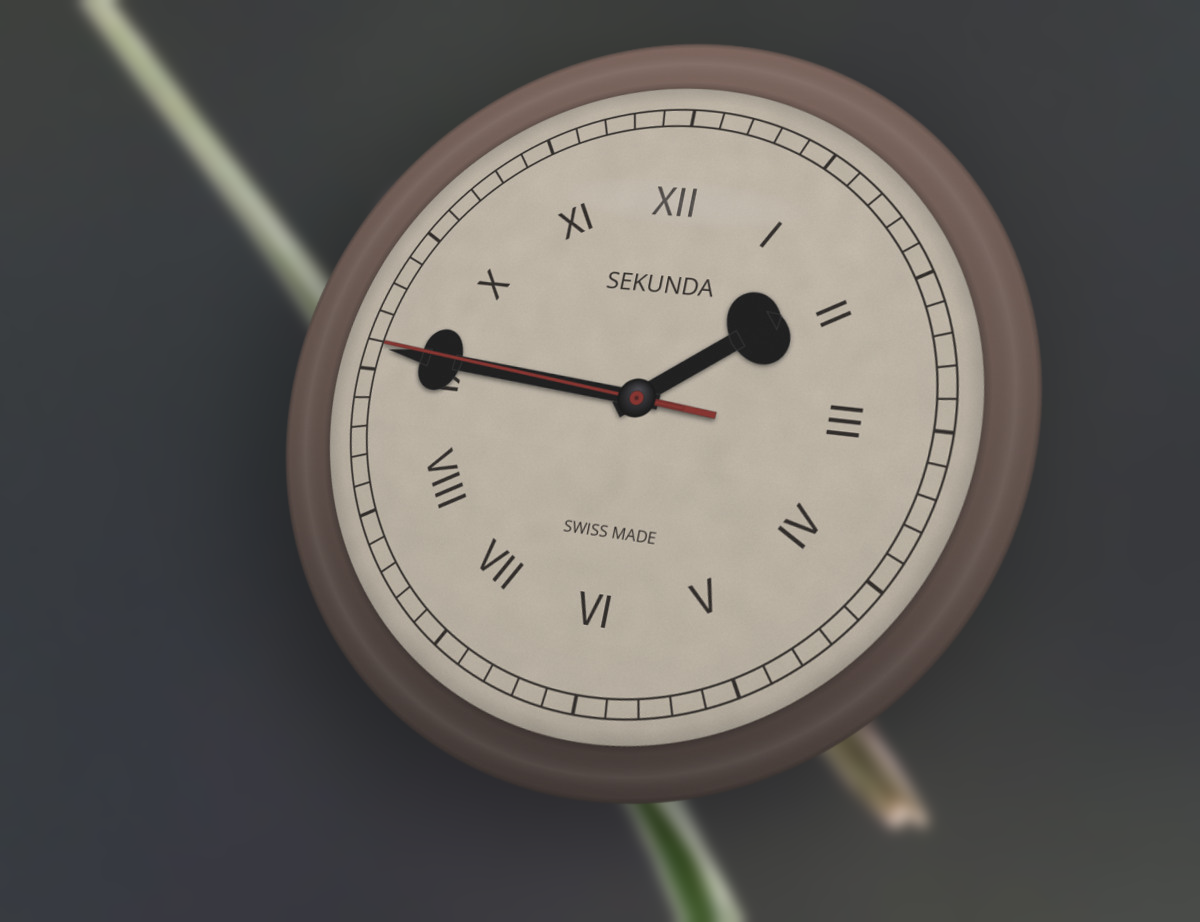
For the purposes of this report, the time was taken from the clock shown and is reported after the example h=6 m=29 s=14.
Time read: h=1 m=45 s=46
